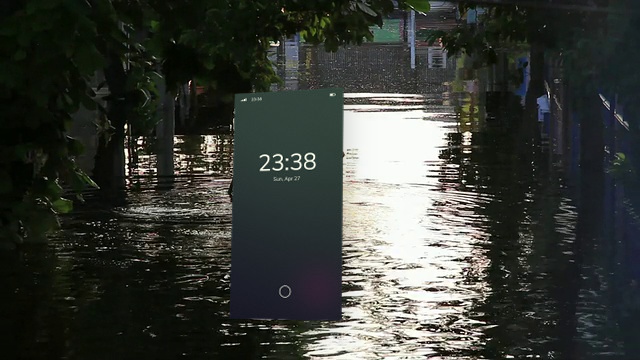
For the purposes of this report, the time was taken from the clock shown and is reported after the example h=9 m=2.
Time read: h=23 m=38
